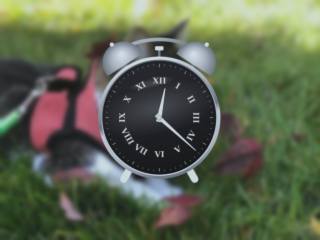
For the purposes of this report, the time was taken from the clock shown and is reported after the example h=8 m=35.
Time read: h=12 m=22
